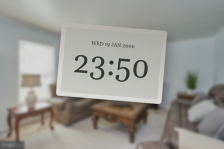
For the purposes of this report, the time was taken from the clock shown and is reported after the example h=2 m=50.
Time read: h=23 m=50
